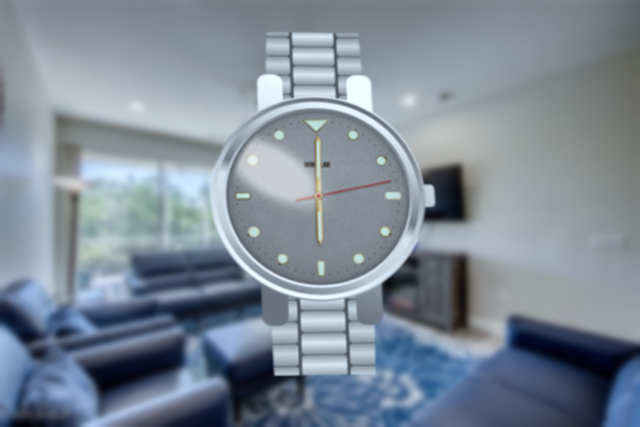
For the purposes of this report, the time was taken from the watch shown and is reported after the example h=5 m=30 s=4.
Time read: h=6 m=0 s=13
